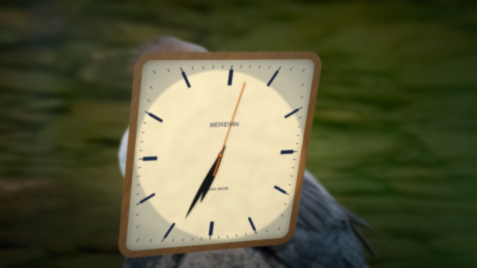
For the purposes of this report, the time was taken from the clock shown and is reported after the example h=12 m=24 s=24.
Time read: h=6 m=34 s=2
